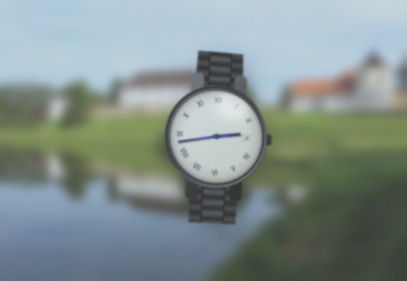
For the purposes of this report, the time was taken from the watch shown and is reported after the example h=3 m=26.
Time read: h=2 m=43
